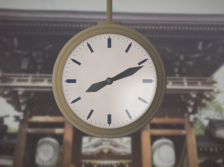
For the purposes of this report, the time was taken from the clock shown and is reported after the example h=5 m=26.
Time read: h=8 m=11
